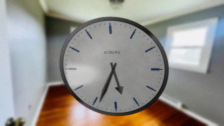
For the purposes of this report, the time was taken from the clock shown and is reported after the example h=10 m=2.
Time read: h=5 m=34
